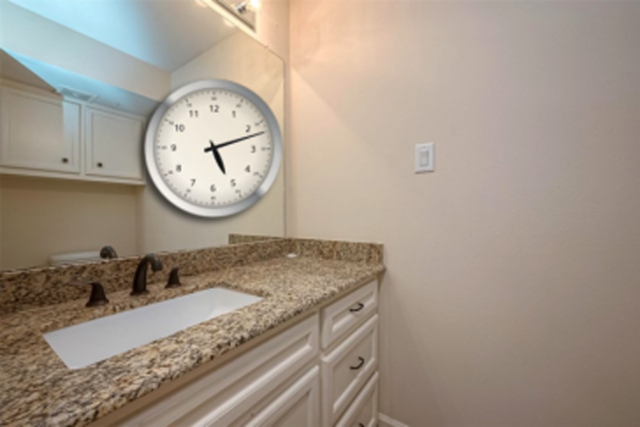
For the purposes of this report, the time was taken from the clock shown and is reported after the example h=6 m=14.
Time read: h=5 m=12
